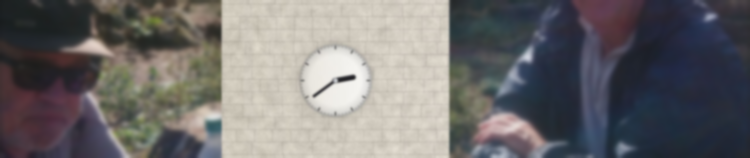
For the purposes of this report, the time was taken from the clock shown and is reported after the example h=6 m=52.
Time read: h=2 m=39
